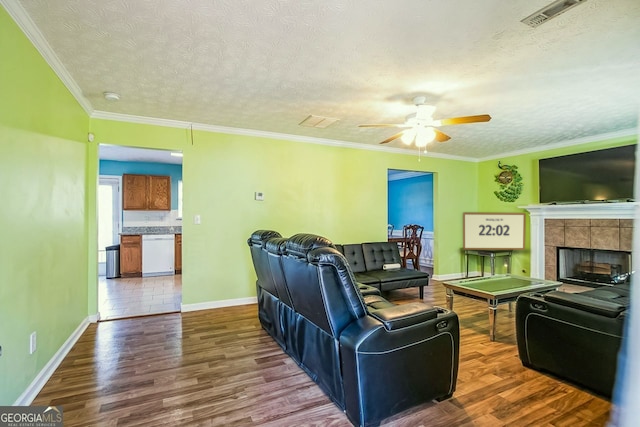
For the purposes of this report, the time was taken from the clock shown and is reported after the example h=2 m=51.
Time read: h=22 m=2
